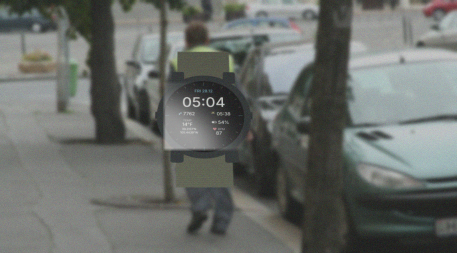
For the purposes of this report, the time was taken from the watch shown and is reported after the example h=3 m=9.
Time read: h=5 m=4
